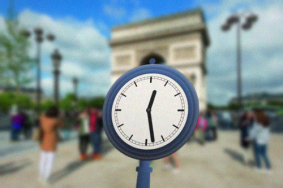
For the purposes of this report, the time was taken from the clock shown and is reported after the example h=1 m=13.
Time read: h=12 m=28
